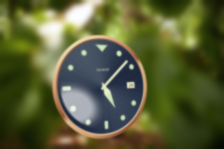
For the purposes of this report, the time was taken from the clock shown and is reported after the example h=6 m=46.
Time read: h=5 m=8
